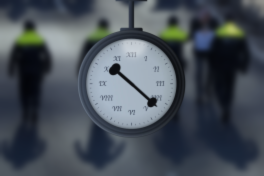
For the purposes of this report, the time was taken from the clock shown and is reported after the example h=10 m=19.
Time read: h=10 m=22
